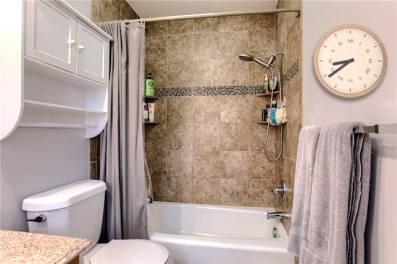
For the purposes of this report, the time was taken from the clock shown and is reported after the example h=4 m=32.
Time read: h=8 m=39
